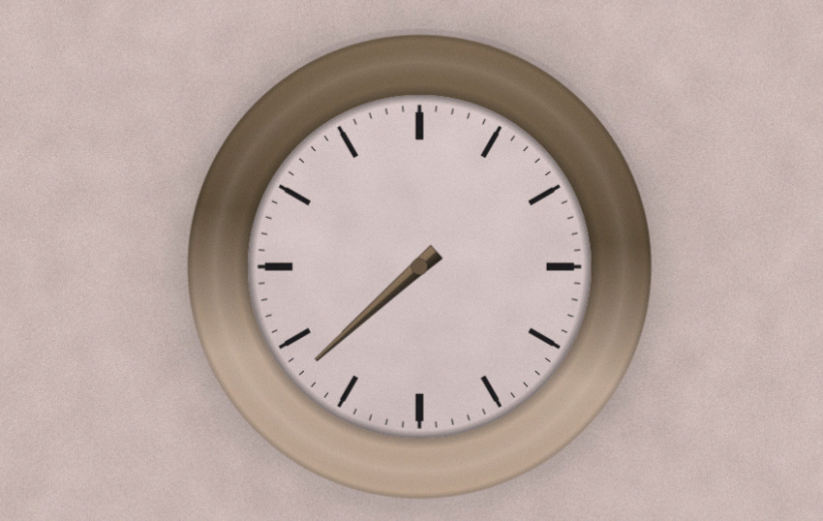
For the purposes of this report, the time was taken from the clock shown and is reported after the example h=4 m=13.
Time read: h=7 m=38
